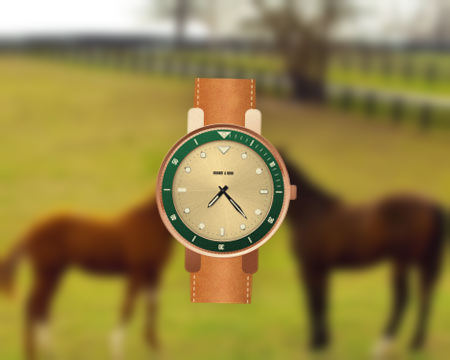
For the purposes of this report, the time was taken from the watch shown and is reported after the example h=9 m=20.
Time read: h=7 m=23
